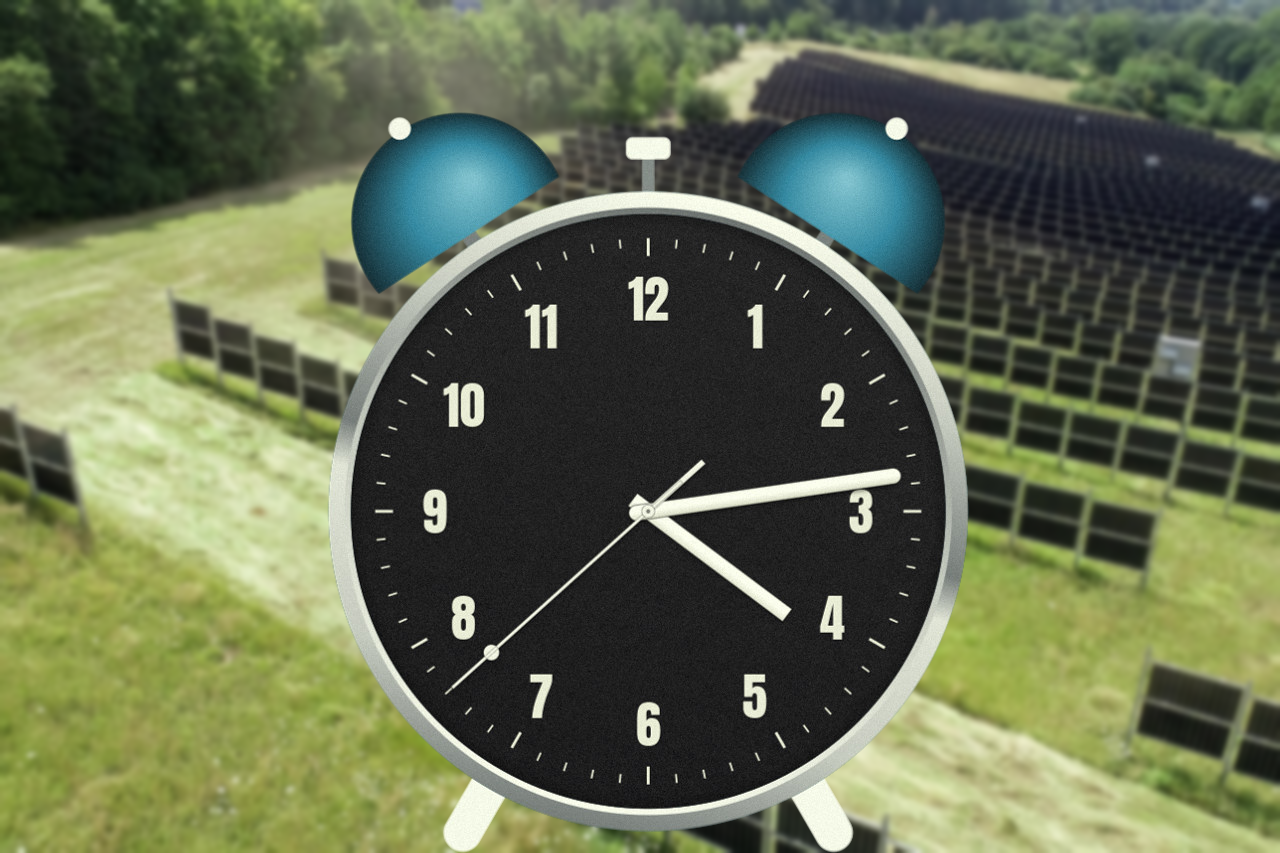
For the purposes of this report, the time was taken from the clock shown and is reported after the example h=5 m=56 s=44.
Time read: h=4 m=13 s=38
